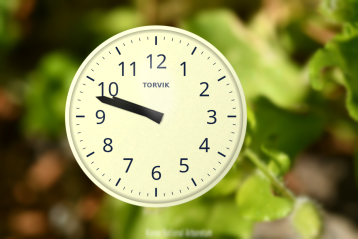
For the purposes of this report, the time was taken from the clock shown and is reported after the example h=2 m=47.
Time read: h=9 m=48
